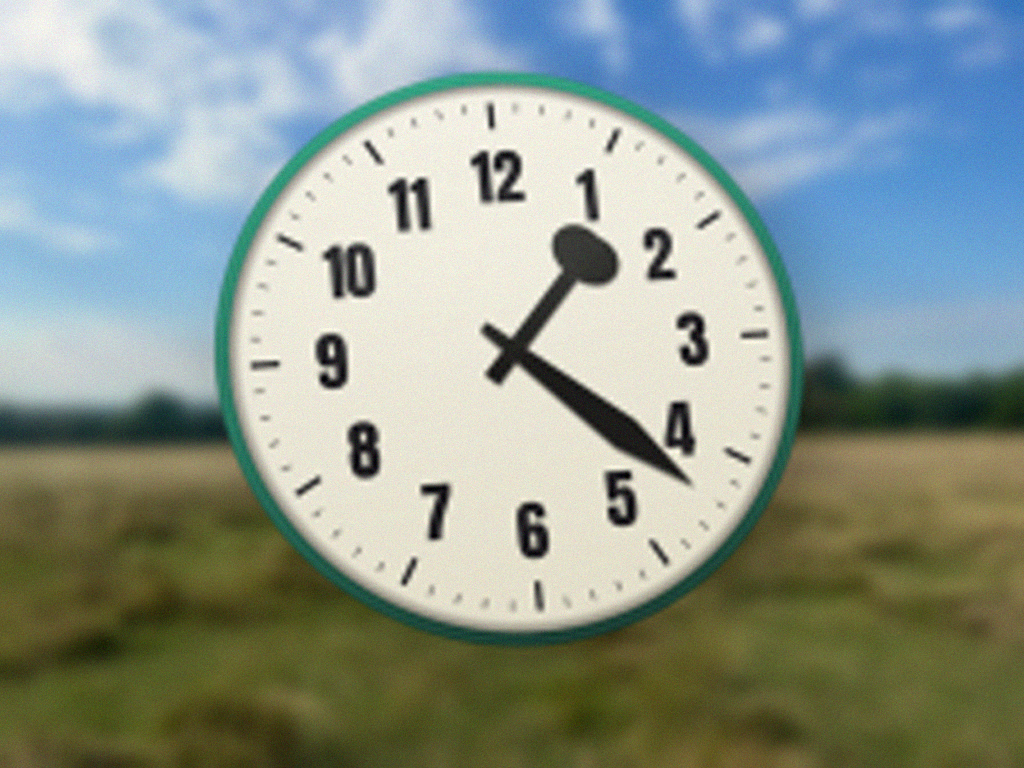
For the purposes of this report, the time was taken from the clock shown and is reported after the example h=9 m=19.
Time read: h=1 m=22
